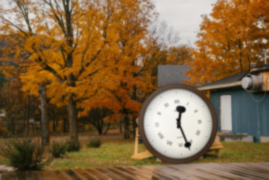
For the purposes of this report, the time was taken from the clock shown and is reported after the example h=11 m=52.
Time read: h=12 m=27
